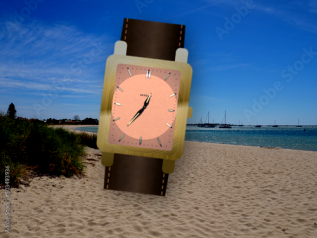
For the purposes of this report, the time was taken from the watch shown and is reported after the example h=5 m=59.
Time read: h=12 m=36
